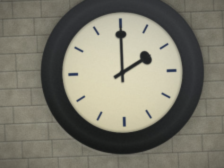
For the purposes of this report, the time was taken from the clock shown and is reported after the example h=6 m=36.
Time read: h=2 m=0
